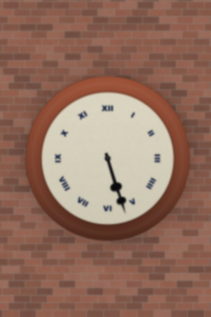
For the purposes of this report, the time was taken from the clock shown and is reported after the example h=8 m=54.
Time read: h=5 m=27
